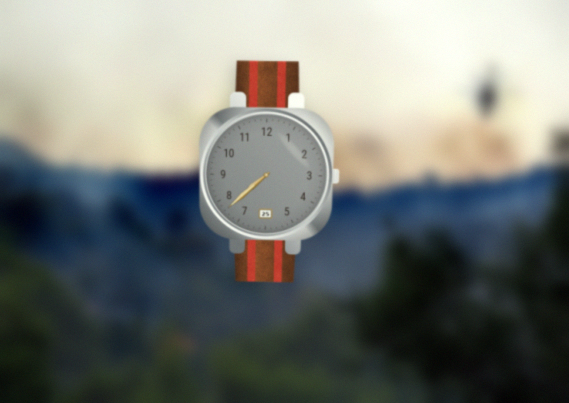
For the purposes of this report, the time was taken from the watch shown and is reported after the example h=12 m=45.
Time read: h=7 m=38
